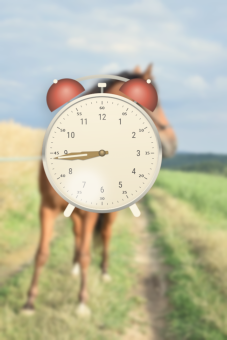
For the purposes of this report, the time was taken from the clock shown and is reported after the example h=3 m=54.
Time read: h=8 m=44
